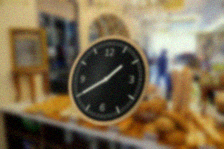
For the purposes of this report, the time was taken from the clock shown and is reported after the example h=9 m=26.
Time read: h=1 m=40
